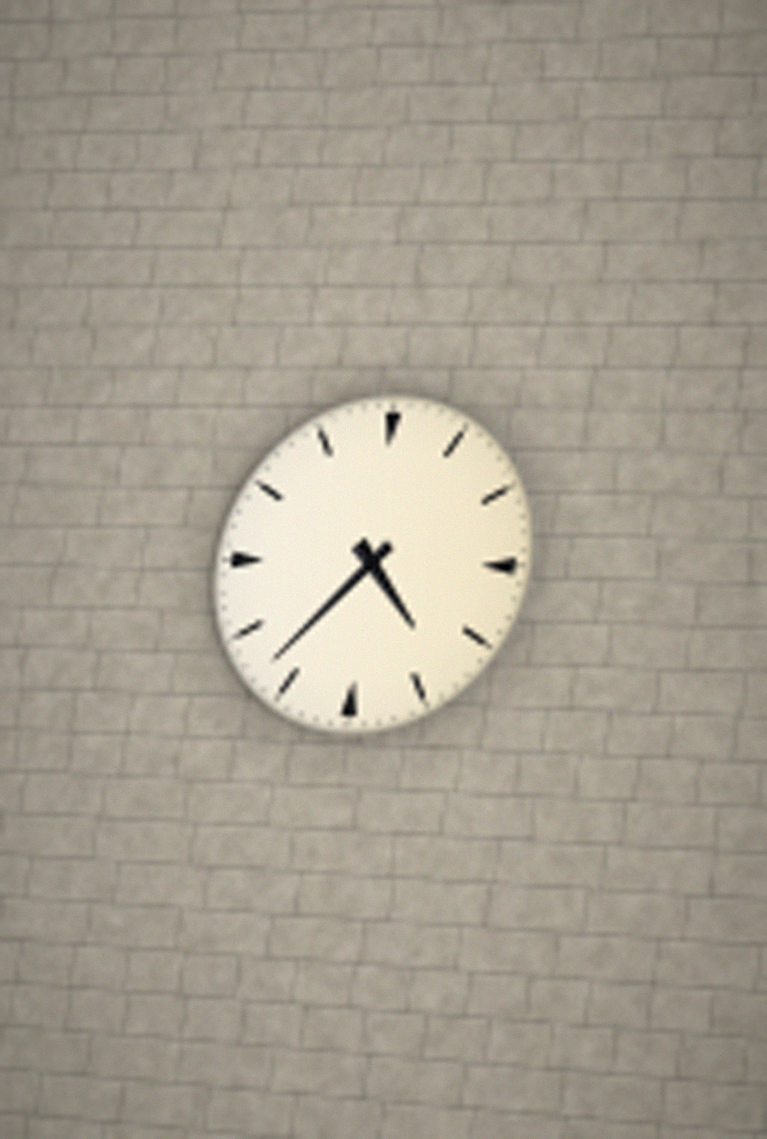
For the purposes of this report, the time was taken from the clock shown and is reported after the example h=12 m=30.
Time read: h=4 m=37
